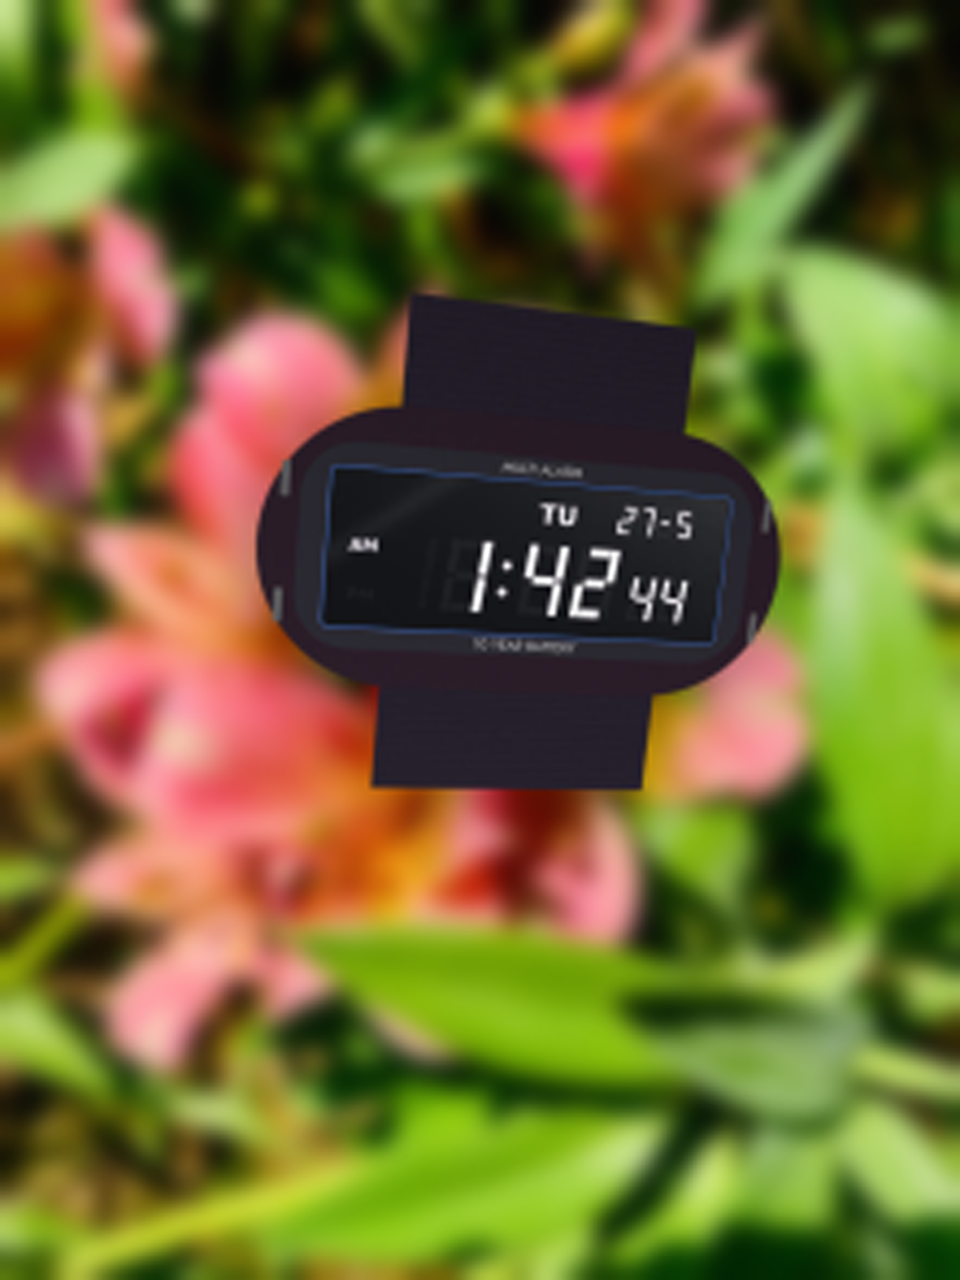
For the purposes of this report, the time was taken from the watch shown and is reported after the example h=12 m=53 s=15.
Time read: h=1 m=42 s=44
